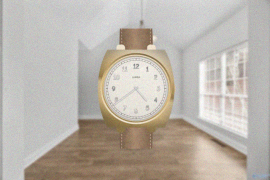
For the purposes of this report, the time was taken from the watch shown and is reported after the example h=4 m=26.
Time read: h=4 m=39
